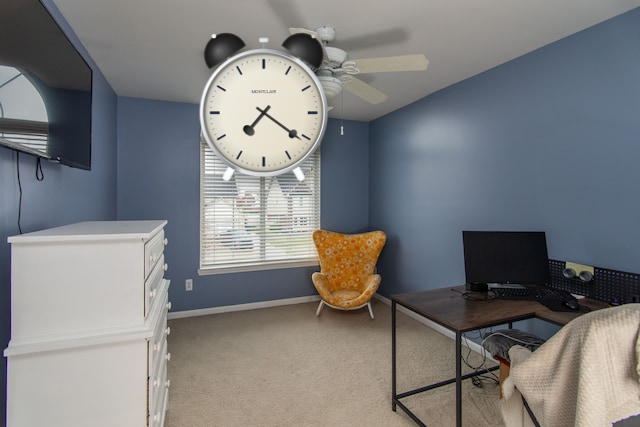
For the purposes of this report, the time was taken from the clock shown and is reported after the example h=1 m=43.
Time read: h=7 m=21
